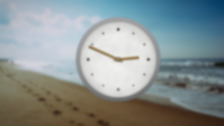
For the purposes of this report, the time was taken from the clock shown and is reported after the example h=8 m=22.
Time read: h=2 m=49
